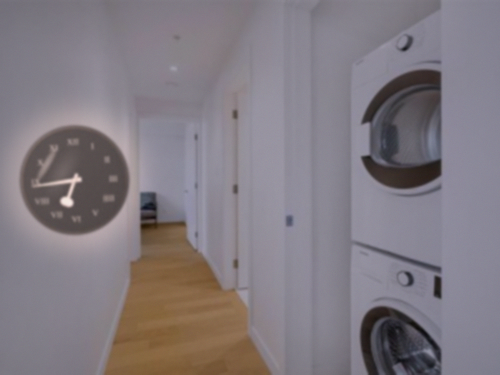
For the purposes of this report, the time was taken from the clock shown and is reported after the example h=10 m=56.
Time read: h=6 m=44
